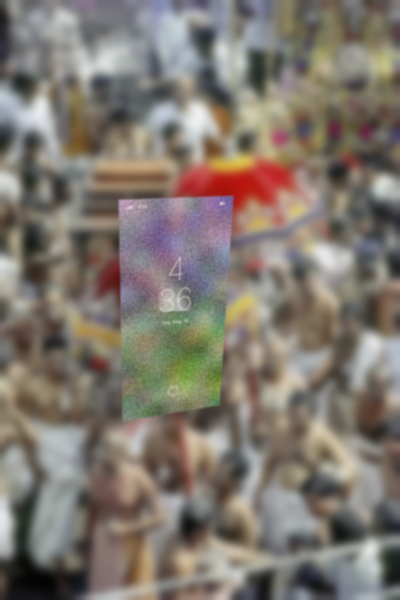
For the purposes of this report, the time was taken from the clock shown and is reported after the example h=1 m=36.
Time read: h=4 m=36
